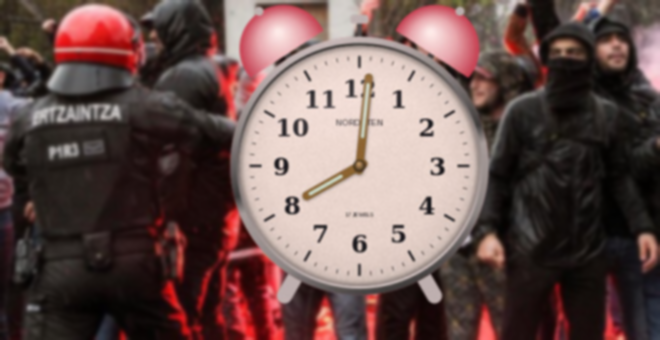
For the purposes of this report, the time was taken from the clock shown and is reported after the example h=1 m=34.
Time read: h=8 m=1
